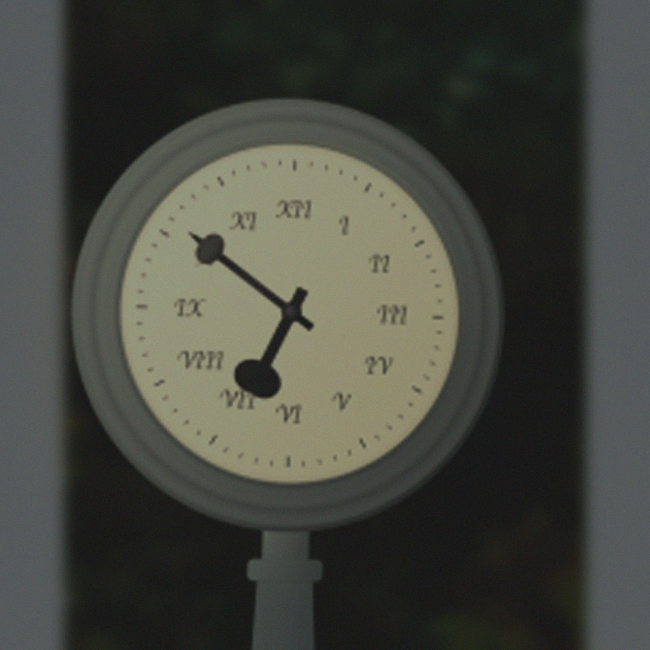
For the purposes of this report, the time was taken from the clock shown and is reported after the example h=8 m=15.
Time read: h=6 m=51
